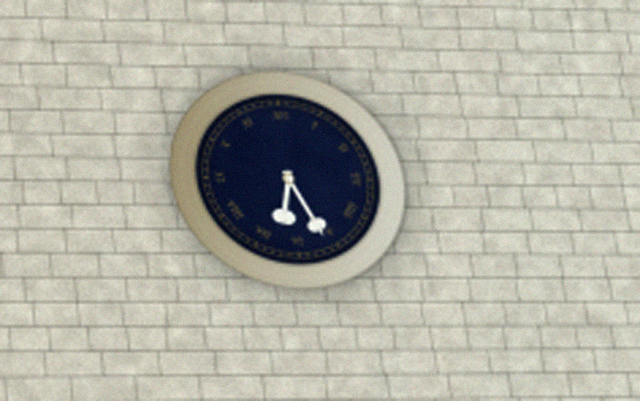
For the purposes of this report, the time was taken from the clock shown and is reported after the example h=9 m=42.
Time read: h=6 m=26
